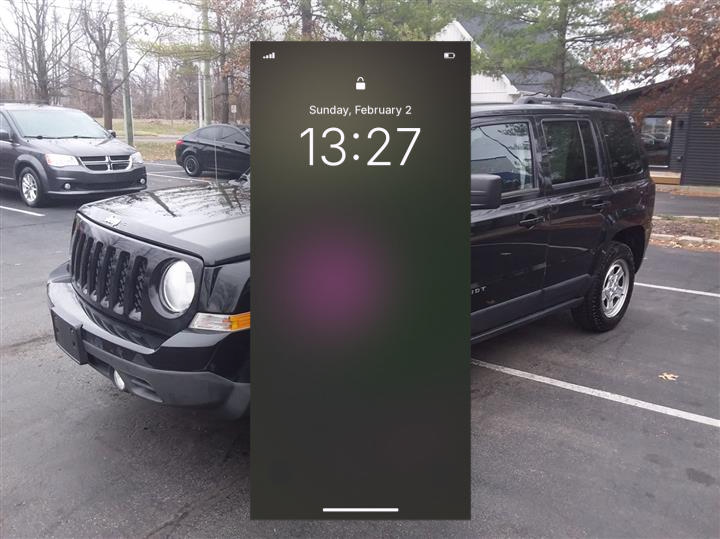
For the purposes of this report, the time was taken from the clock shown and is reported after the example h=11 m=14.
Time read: h=13 m=27
